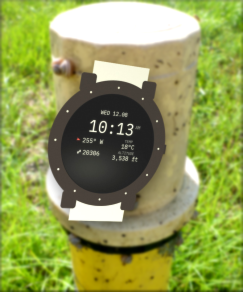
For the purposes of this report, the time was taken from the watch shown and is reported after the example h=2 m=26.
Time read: h=10 m=13
